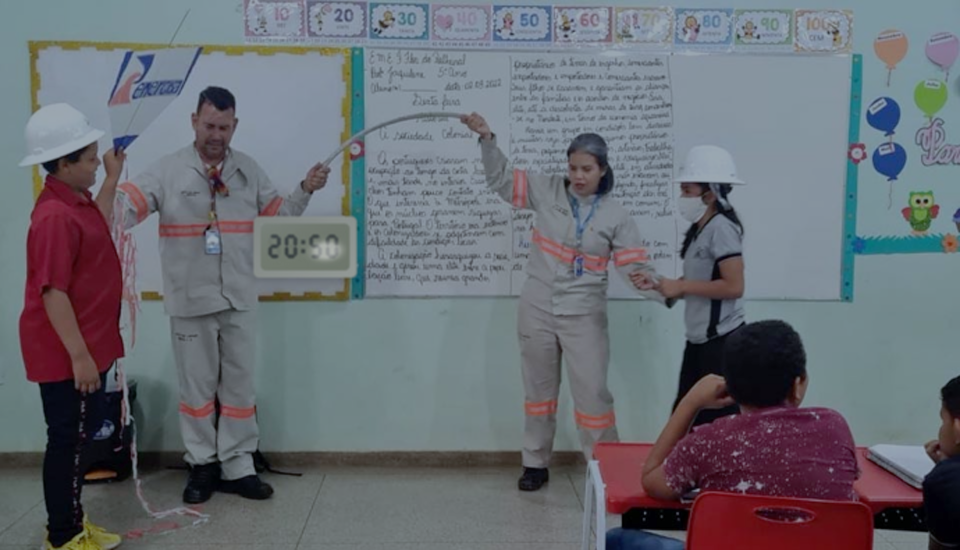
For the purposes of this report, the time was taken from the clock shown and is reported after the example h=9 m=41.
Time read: h=20 m=50
